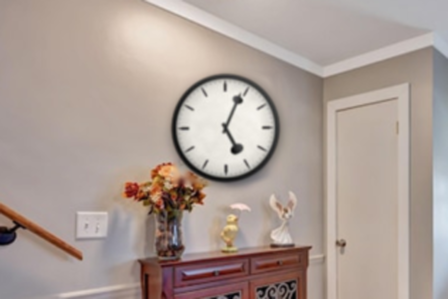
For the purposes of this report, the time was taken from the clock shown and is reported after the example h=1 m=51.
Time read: h=5 m=4
